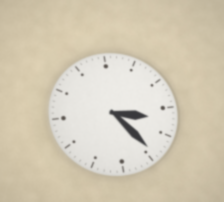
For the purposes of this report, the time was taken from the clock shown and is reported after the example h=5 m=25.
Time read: h=3 m=24
